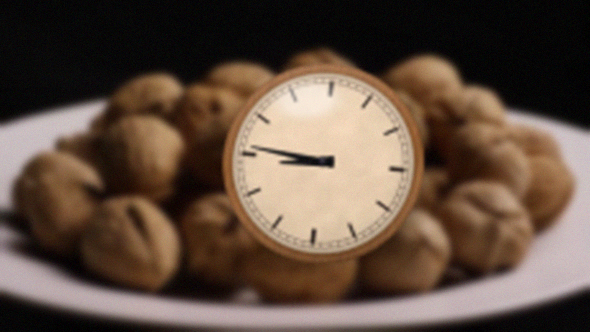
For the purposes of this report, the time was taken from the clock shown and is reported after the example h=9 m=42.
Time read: h=8 m=46
